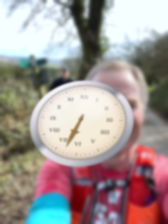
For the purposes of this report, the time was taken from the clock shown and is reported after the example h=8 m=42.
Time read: h=6 m=33
